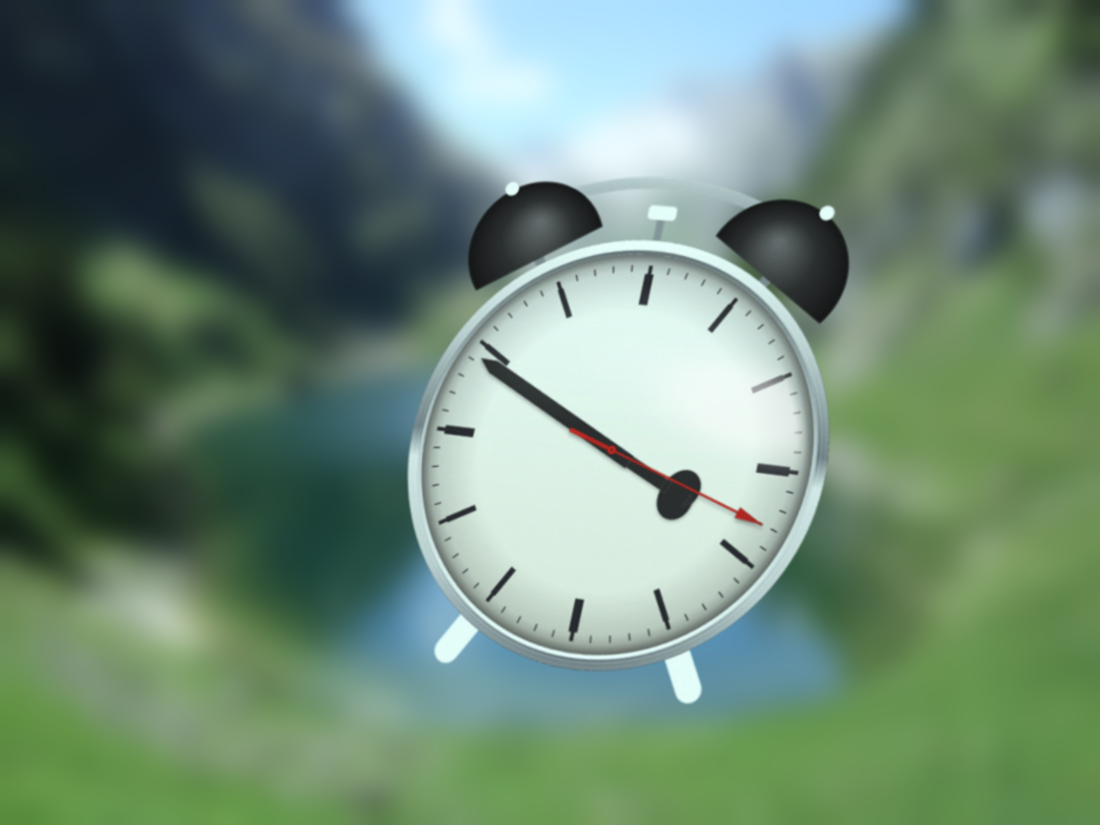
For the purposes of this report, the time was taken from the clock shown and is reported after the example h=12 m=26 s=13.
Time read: h=3 m=49 s=18
